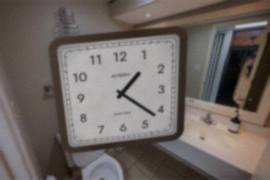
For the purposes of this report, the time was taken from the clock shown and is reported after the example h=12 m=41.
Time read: h=1 m=22
